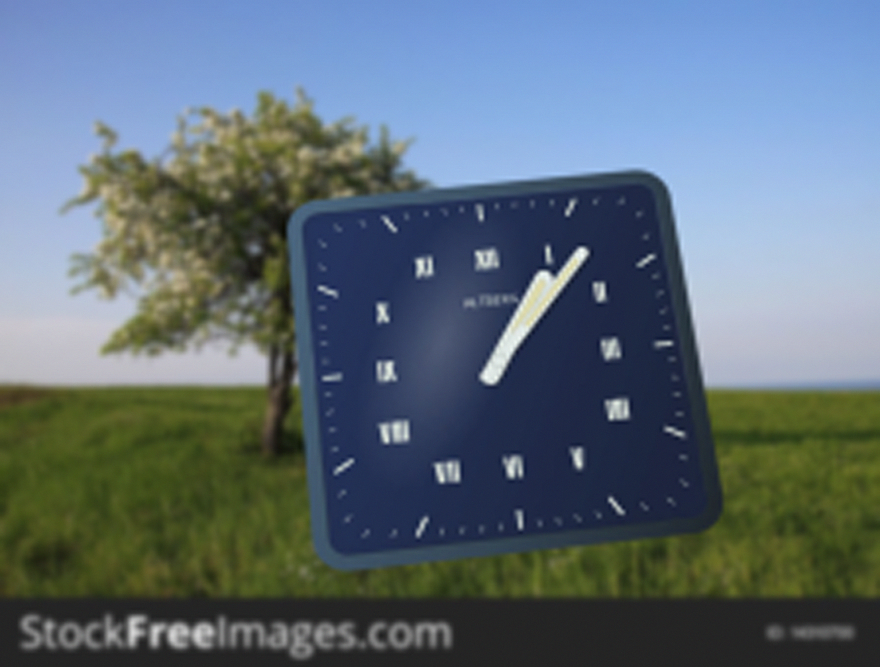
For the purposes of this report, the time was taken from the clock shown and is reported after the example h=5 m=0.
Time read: h=1 m=7
